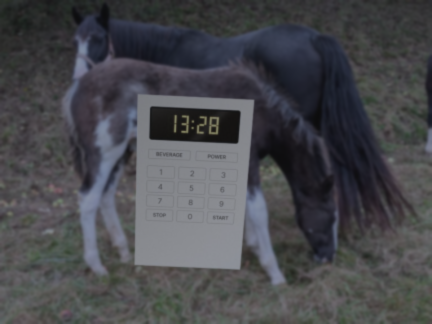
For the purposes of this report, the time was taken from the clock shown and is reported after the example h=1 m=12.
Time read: h=13 m=28
